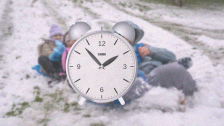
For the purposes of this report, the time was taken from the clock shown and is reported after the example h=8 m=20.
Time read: h=1 m=53
